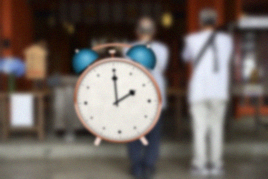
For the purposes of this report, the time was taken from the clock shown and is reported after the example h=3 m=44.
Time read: h=2 m=0
